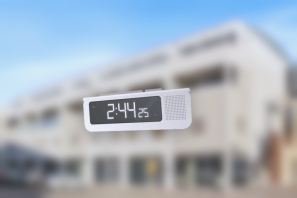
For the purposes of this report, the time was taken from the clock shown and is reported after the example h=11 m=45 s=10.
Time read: h=2 m=44 s=25
